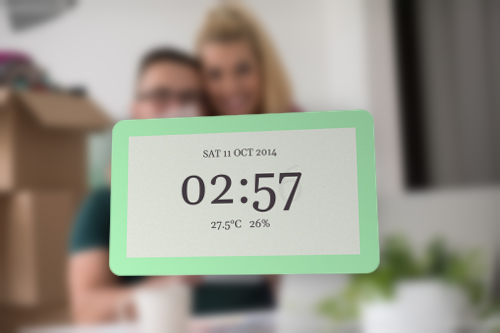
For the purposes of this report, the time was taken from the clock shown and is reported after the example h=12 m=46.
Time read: h=2 m=57
